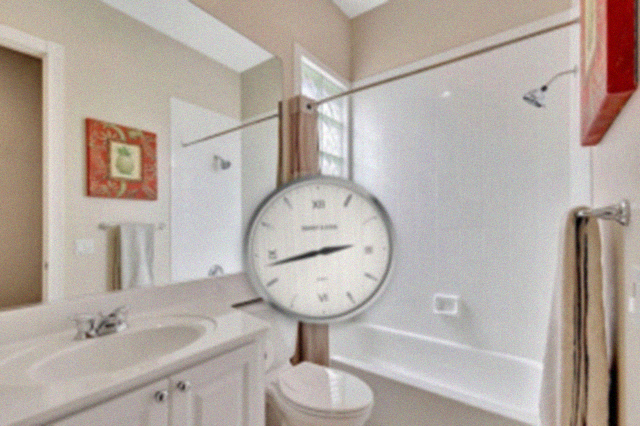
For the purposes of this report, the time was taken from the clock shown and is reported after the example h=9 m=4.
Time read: h=2 m=43
